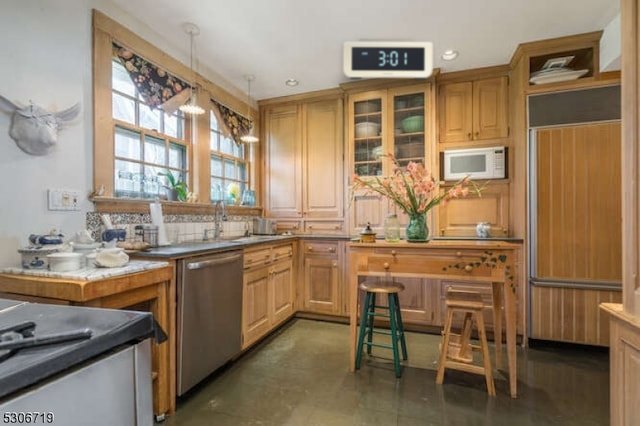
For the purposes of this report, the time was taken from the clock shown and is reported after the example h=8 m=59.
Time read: h=3 m=1
